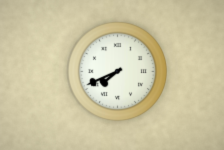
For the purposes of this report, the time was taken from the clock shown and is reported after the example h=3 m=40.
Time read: h=7 m=41
